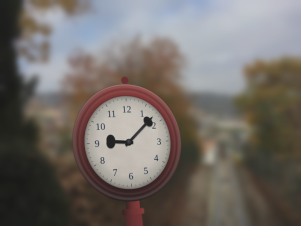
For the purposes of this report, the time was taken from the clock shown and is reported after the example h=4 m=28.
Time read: h=9 m=8
